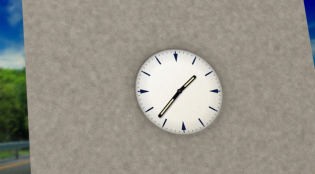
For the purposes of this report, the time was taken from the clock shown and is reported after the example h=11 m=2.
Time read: h=1 m=37
